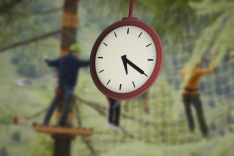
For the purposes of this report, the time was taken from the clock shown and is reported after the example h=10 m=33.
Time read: h=5 m=20
